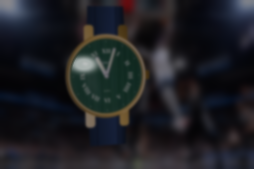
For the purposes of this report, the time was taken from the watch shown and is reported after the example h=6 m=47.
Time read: h=11 m=3
